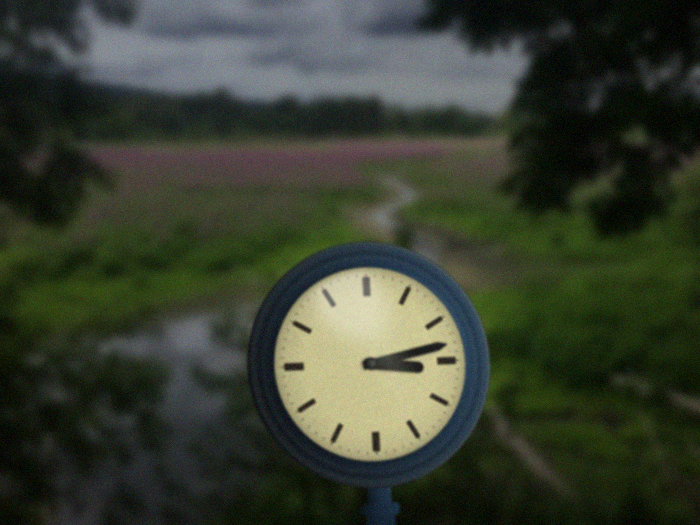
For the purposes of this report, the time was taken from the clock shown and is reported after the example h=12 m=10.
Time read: h=3 m=13
